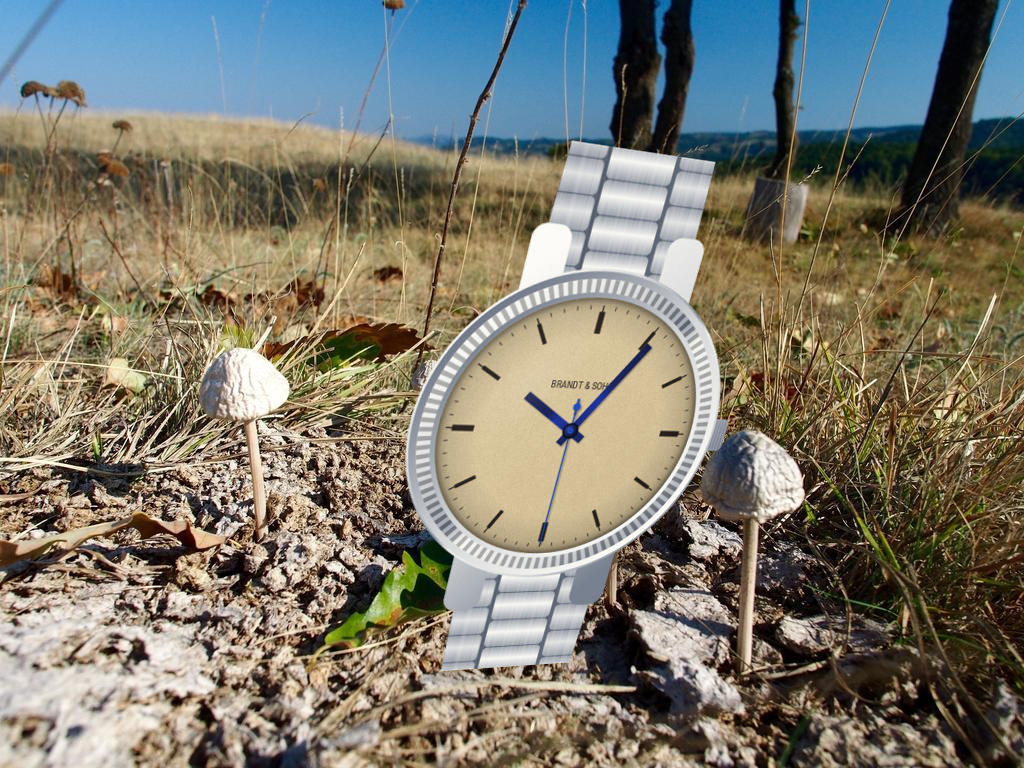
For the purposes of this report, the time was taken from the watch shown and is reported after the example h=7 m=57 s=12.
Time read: h=10 m=5 s=30
